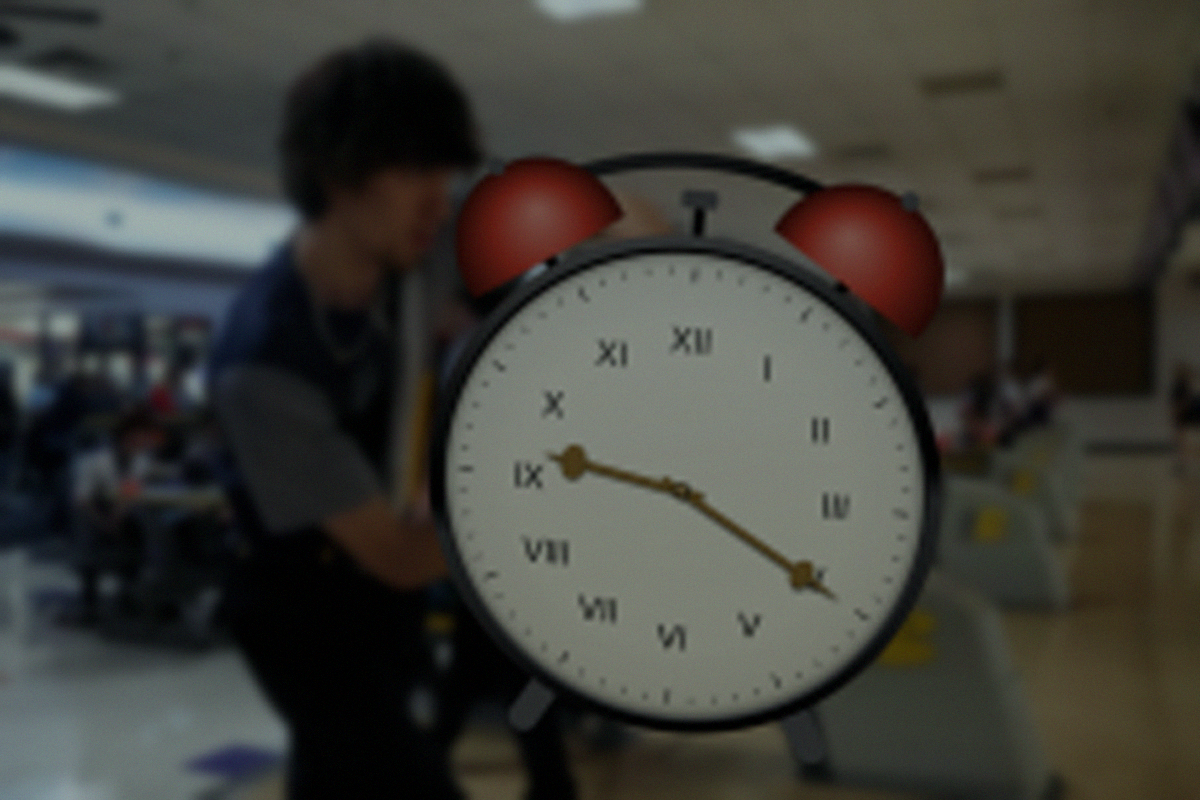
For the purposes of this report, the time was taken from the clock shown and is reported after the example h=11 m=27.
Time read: h=9 m=20
